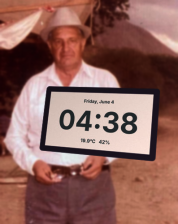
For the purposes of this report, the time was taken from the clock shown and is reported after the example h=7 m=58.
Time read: h=4 m=38
